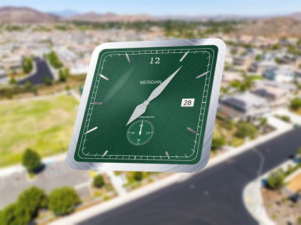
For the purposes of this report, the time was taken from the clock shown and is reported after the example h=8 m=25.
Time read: h=7 m=6
